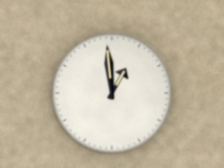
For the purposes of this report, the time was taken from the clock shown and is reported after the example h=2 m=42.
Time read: h=12 m=59
